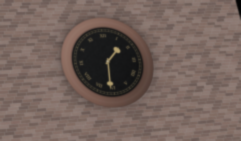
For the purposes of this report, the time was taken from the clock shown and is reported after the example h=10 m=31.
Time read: h=1 m=31
